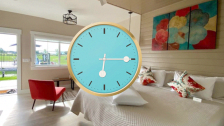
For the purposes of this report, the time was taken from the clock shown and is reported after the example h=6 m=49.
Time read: h=6 m=15
